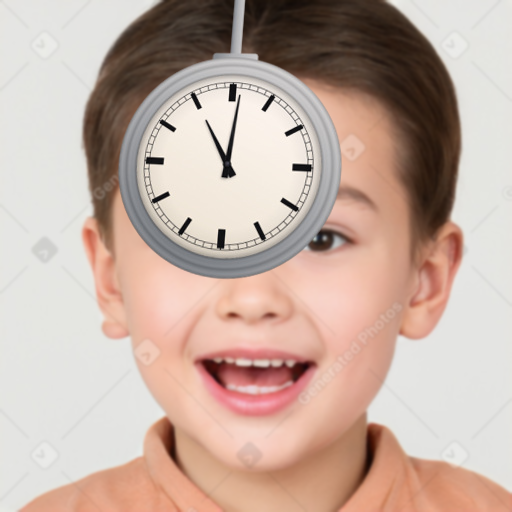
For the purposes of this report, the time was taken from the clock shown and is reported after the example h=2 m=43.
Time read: h=11 m=1
